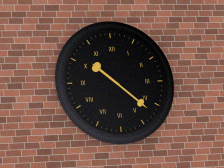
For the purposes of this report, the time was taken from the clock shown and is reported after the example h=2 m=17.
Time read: h=10 m=22
